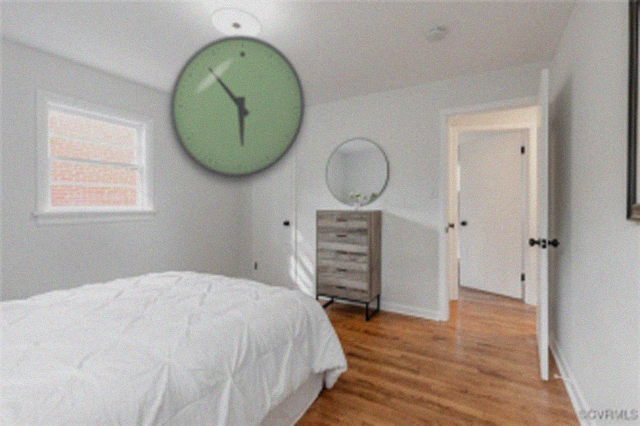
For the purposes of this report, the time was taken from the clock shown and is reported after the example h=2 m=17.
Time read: h=5 m=53
